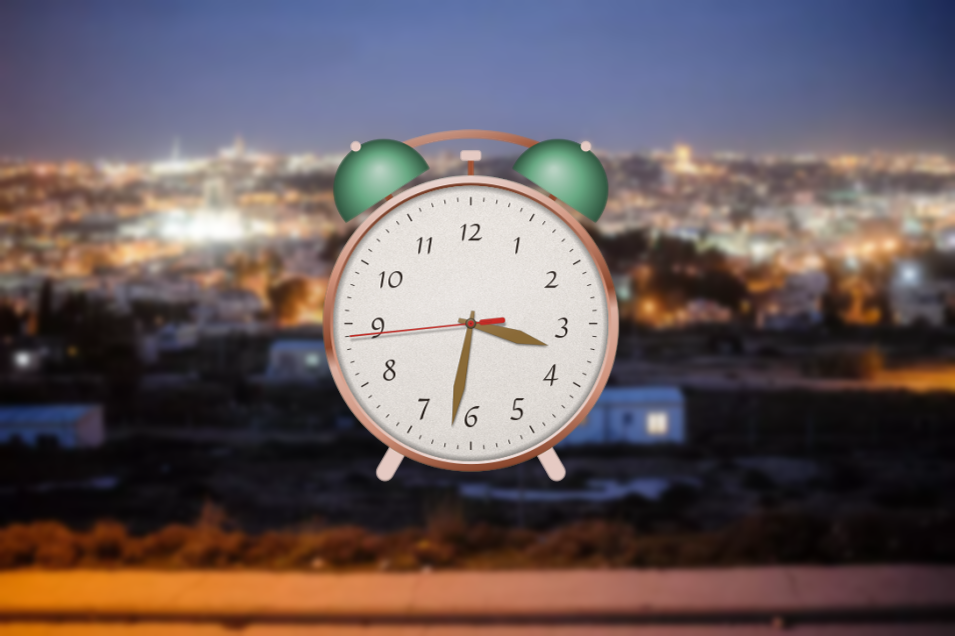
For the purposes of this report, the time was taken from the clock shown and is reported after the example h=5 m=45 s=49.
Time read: h=3 m=31 s=44
